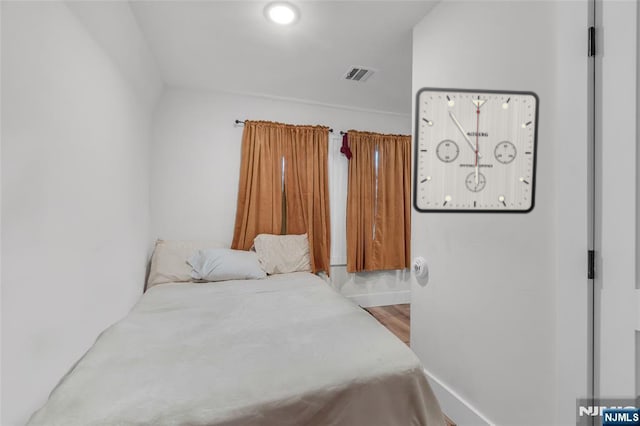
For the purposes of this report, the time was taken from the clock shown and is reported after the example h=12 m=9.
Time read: h=5 m=54
